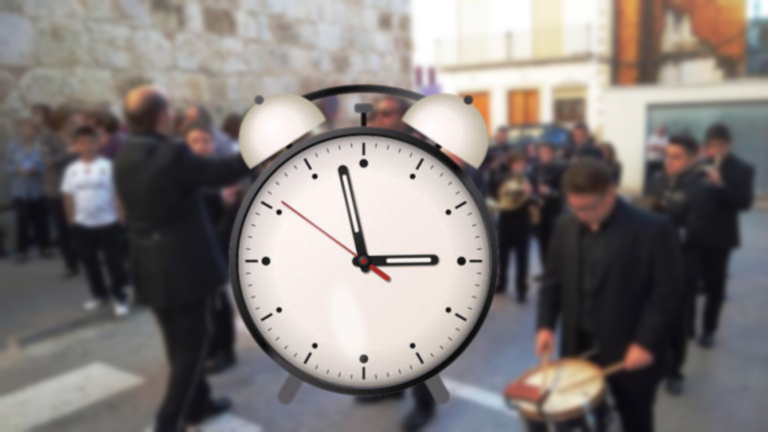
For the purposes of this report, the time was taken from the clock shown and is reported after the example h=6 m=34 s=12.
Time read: h=2 m=57 s=51
